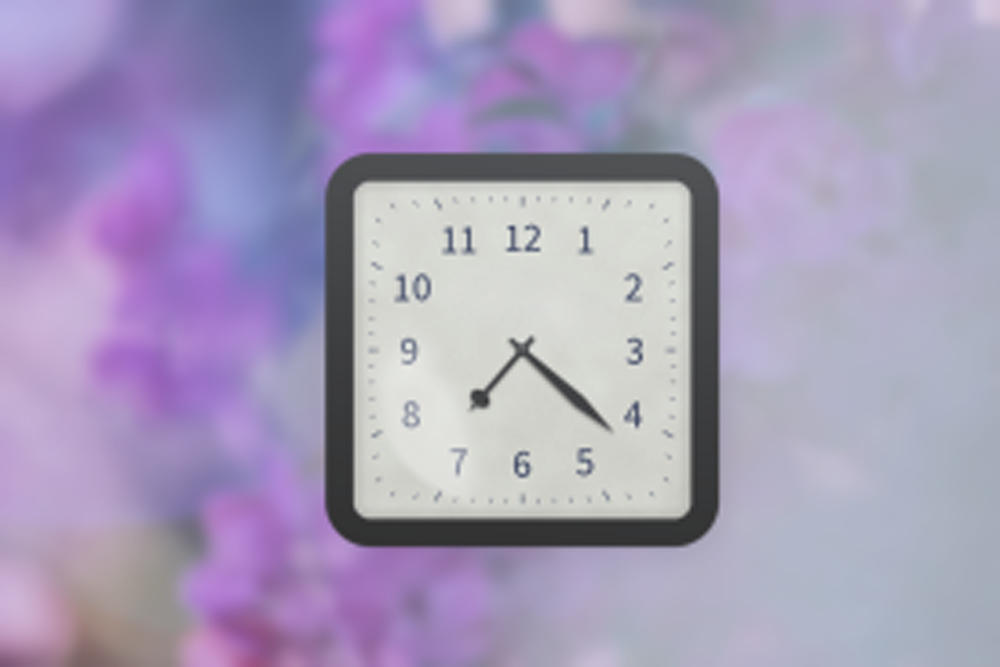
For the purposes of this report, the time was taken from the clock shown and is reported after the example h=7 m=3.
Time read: h=7 m=22
